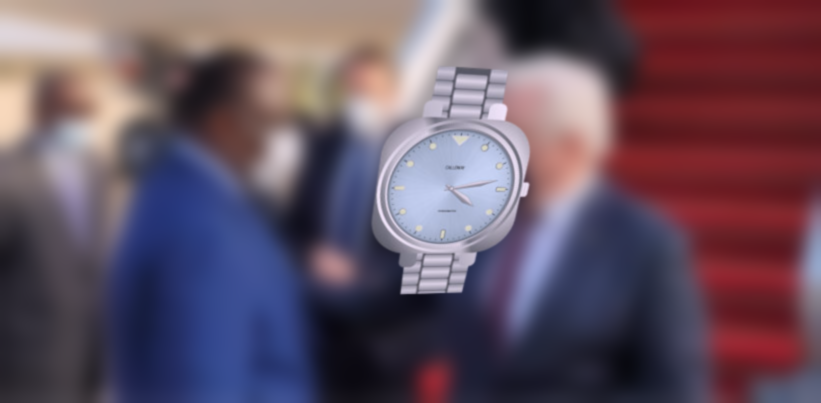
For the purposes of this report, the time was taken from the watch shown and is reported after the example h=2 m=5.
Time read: h=4 m=13
